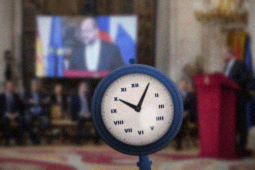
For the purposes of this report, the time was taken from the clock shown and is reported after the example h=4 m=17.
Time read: h=10 m=5
